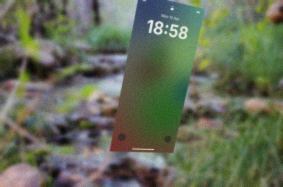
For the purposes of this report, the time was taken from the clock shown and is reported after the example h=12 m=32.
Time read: h=18 m=58
